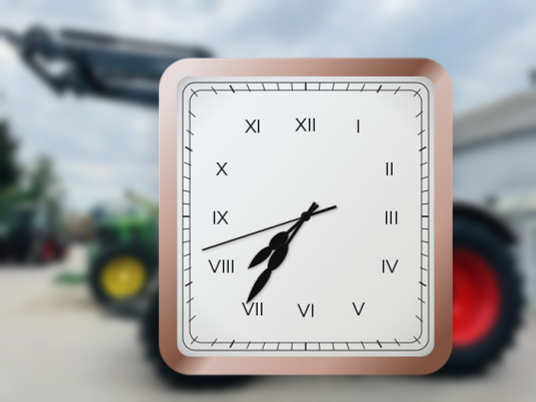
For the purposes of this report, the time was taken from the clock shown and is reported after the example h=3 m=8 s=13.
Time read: h=7 m=35 s=42
